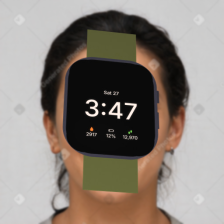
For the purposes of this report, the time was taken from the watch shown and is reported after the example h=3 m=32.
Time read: h=3 m=47
